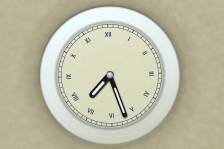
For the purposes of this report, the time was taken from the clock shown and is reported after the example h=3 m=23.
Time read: h=7 m=27
